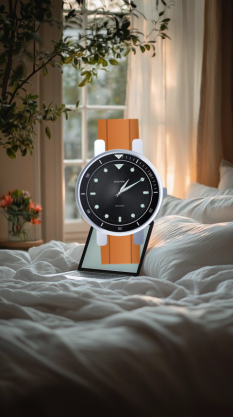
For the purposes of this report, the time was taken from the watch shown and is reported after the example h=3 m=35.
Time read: h=1 m=10
